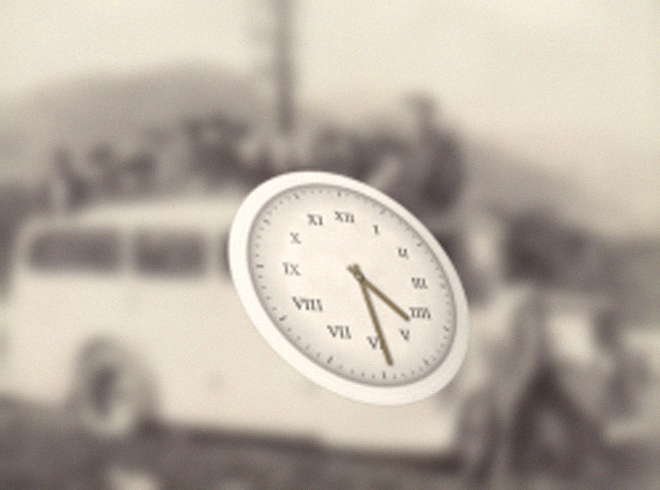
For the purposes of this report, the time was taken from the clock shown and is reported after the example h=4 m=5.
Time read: h=4 m=29
